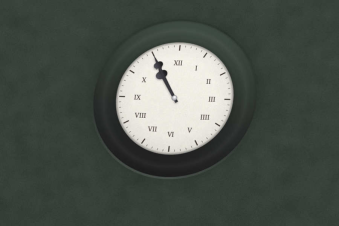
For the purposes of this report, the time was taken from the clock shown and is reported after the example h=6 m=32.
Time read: h=10 m=55
